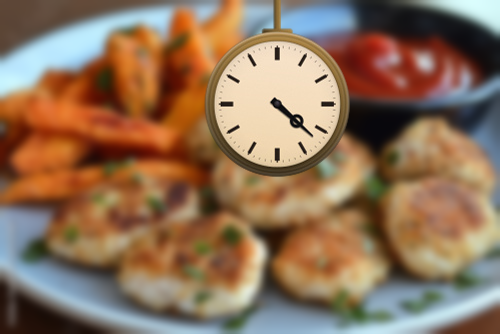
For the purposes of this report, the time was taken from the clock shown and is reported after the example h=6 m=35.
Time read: h=4 m=22
